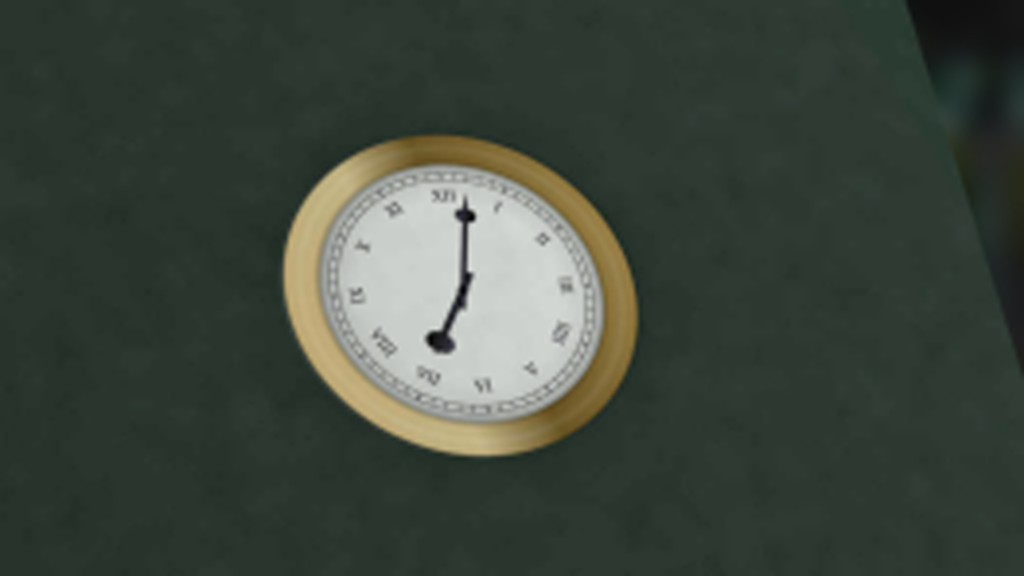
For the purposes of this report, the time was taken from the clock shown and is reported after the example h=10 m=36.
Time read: h=7 m=2
